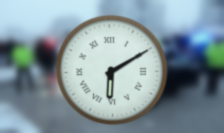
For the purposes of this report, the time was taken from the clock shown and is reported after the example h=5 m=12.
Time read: h=6 m=10
